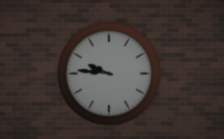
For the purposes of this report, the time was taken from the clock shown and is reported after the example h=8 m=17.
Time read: h=9 m=46
